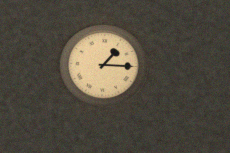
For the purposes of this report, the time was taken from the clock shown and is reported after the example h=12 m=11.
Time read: h=1 m=15
